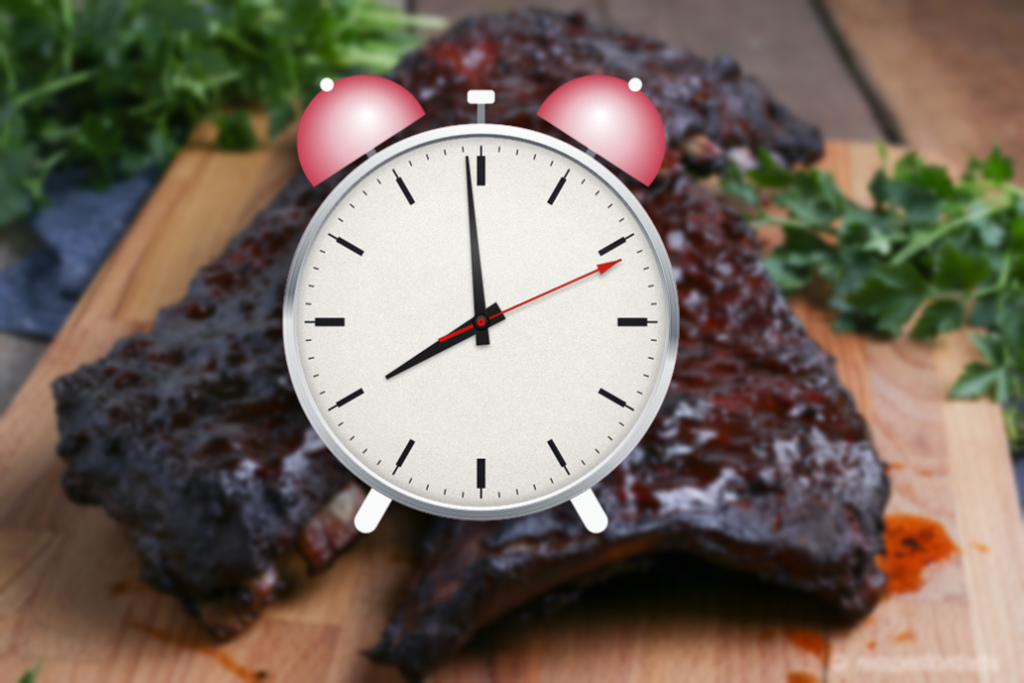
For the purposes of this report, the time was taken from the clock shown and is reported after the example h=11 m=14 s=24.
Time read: h=7 m=59 s=11
